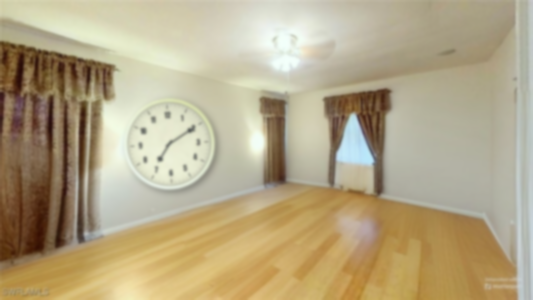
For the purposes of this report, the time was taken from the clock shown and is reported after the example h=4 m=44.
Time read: h=7 m=10
